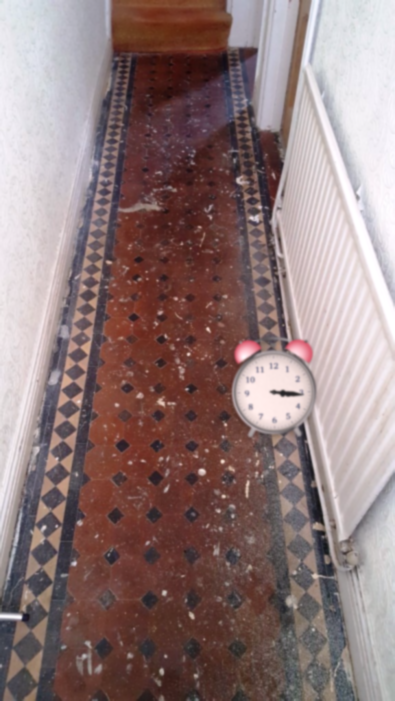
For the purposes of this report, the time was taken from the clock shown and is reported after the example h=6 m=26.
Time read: h=3 m=16
